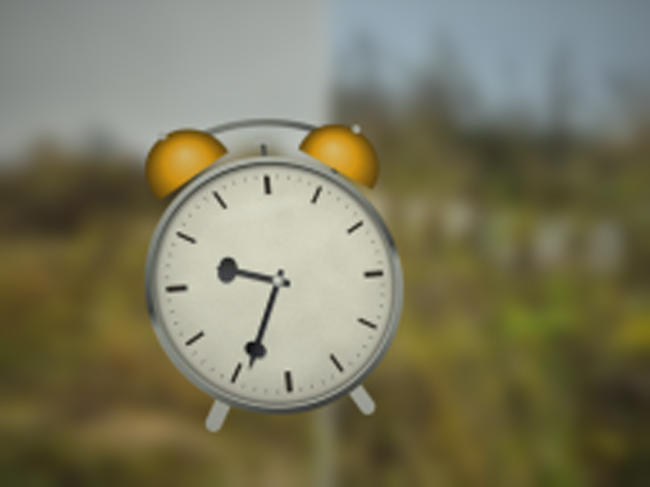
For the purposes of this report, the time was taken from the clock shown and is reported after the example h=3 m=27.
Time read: h=9 m=34
